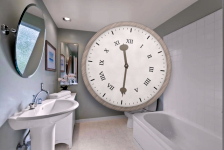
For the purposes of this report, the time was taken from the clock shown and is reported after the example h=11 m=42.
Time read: h=11 m=30
